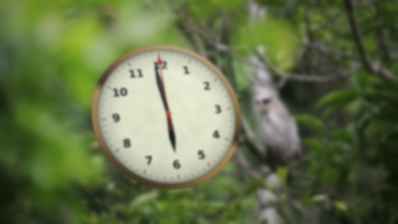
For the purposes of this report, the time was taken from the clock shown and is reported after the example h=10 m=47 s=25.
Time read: h=5 m=59 s=0
